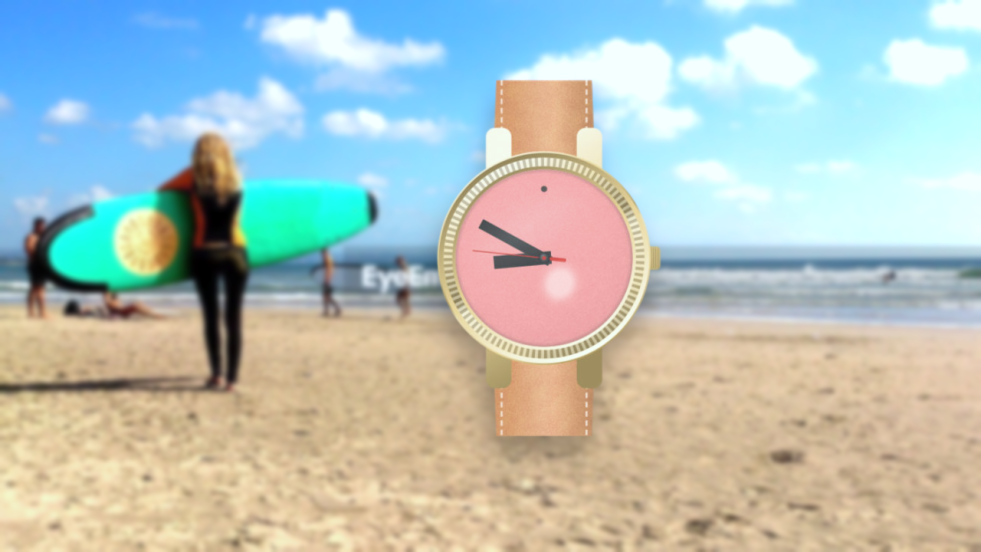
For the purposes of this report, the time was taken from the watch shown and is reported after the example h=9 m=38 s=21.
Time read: h=8 m=49 s=46
